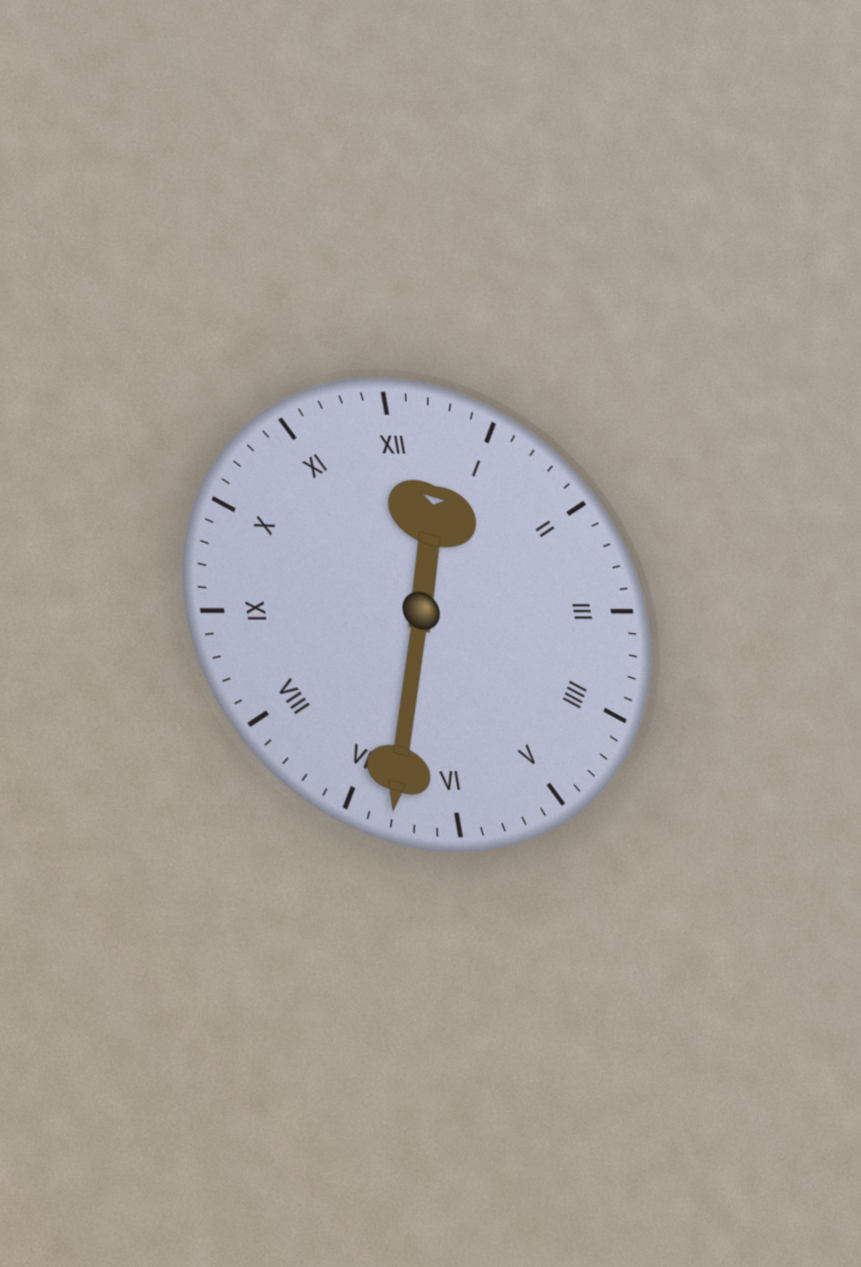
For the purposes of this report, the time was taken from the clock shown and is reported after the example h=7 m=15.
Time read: h=12 m=33
